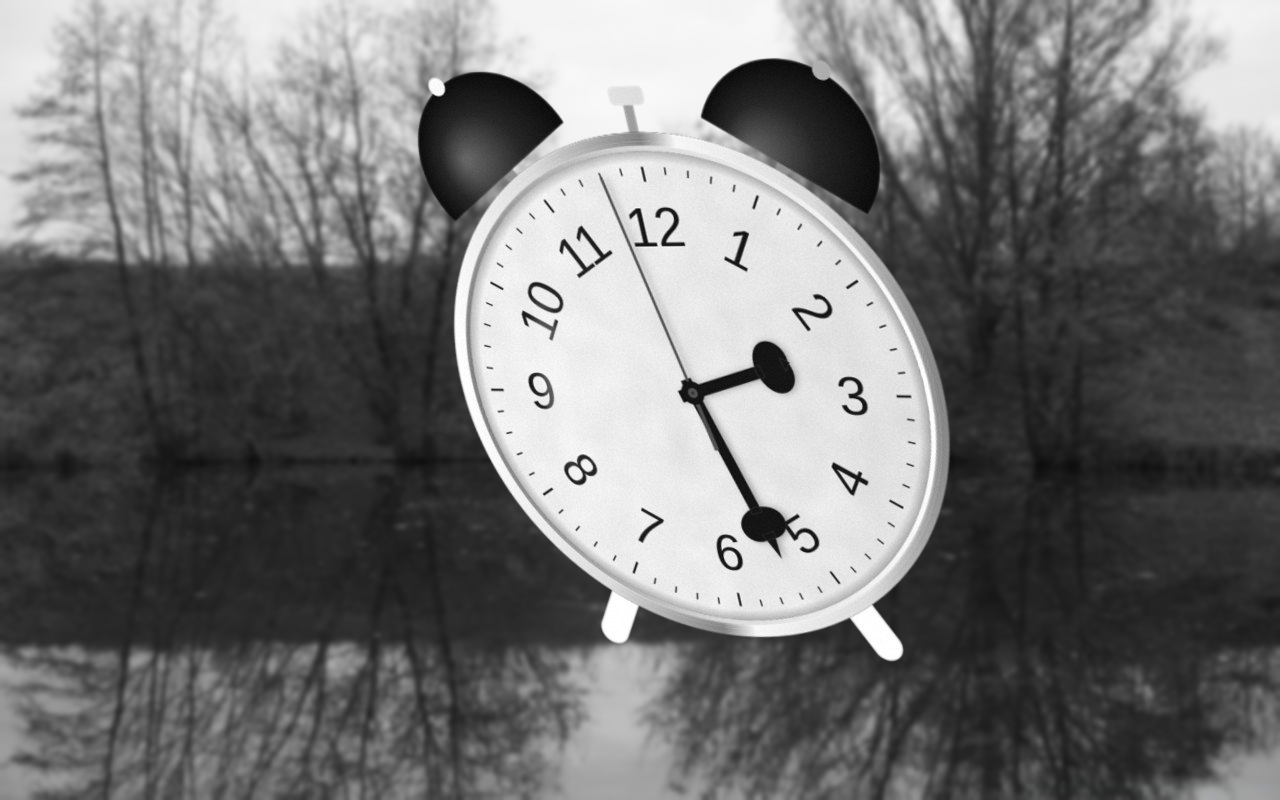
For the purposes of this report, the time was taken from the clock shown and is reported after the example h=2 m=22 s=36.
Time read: h=2 m=26 s=58
